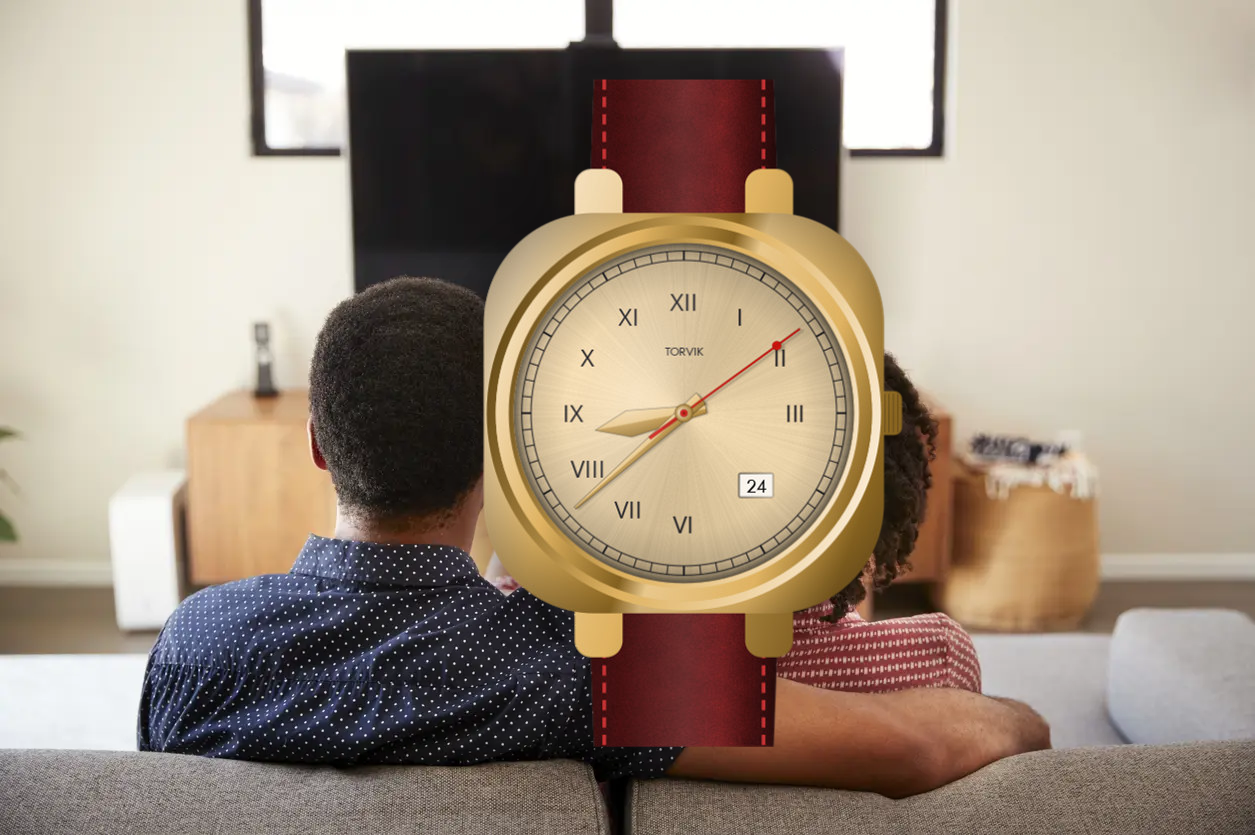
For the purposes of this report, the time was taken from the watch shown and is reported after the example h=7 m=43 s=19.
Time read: h=8 m=38 s=9
